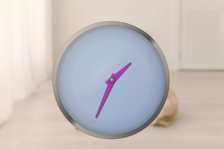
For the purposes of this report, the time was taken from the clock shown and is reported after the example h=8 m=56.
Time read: h=1 m=34
